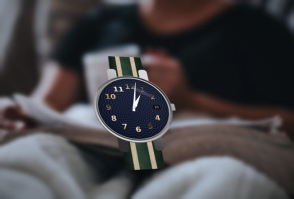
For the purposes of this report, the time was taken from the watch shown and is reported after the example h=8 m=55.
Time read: h=1 m=2
